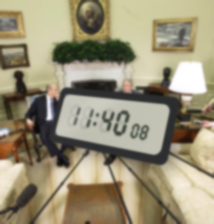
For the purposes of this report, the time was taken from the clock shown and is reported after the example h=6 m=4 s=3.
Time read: h=11 m=40 s=8
